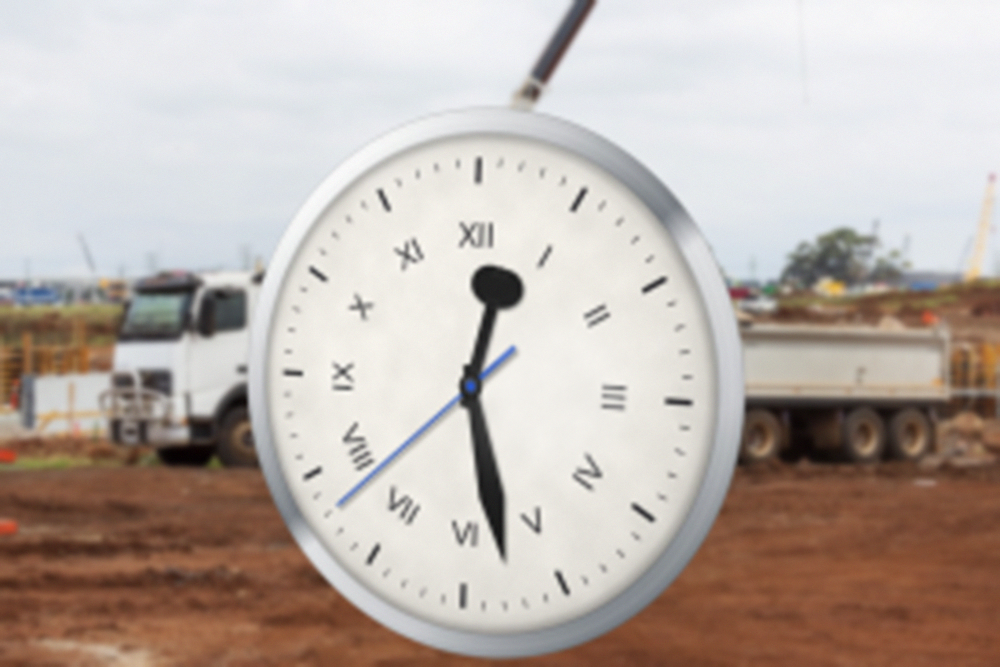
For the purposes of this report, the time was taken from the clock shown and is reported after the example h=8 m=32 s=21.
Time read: h=12 m=27 s=38
